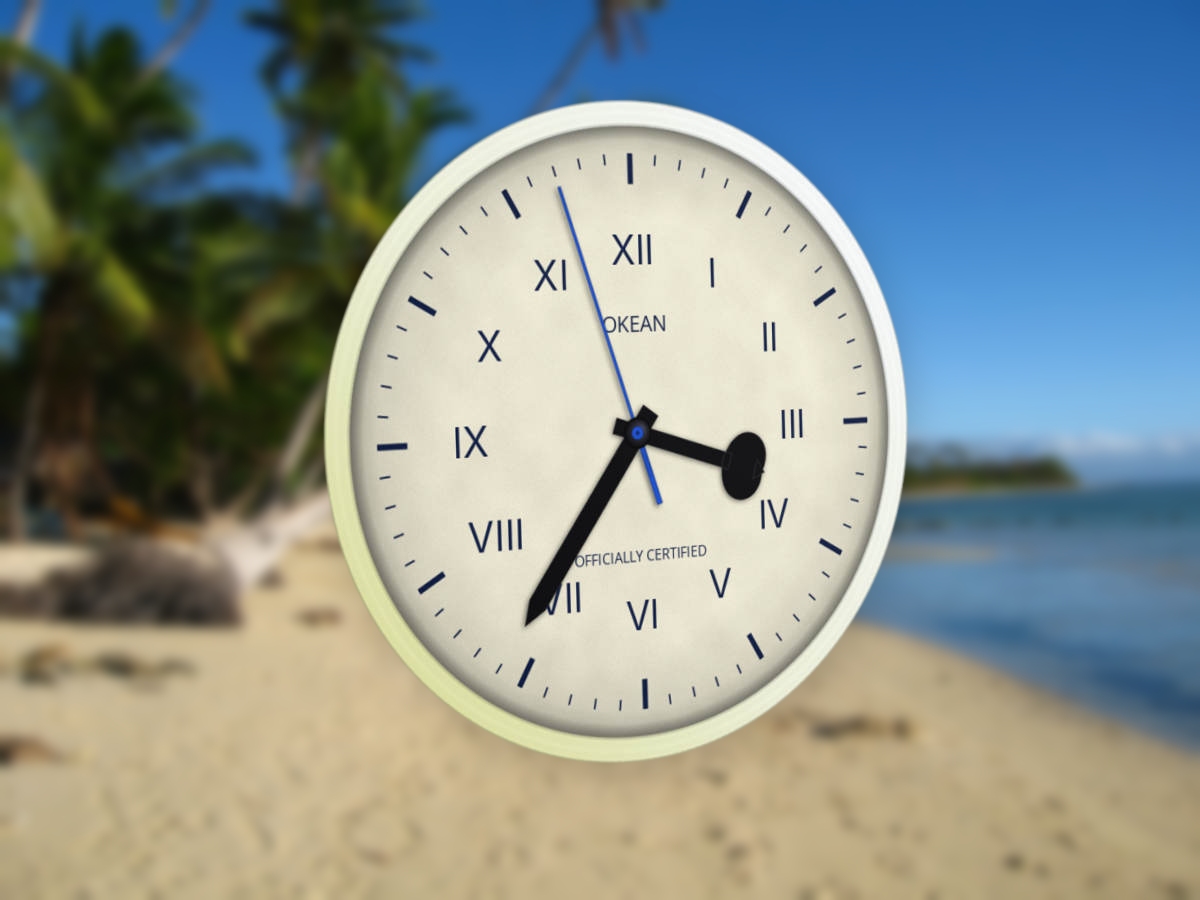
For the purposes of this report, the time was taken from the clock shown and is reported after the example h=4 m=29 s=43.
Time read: h=3 m=35 s=57
